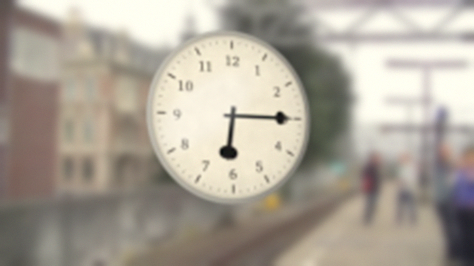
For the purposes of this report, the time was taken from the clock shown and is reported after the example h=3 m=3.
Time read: h=6 m=15
